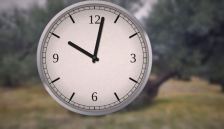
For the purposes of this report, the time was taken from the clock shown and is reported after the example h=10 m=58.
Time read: h=10 m=2
